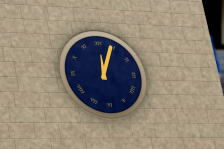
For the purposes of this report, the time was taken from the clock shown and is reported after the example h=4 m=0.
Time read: h=12 m=4
